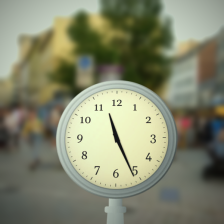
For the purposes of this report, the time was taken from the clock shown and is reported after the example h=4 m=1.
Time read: h=11 m=26
